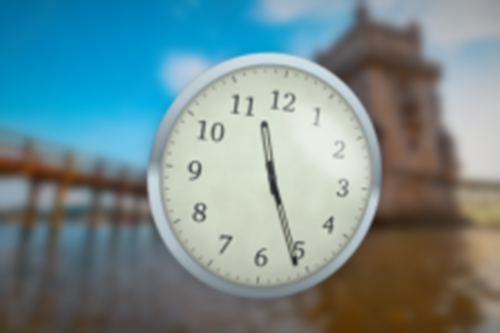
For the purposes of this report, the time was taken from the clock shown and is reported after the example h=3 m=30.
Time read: h=11 m=26
